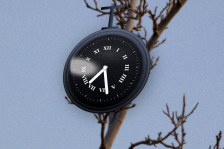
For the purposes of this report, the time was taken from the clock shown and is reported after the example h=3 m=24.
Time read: h=7 m=28
